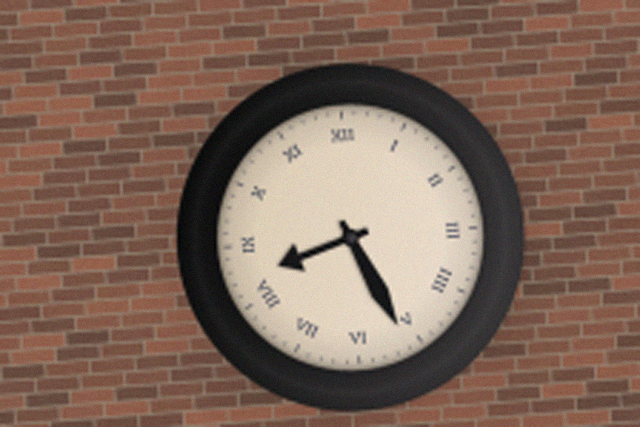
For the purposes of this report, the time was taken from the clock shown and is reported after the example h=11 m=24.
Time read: h=8 m=26
